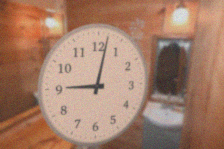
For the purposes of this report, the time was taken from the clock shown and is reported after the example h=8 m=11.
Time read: h=9 m=2
